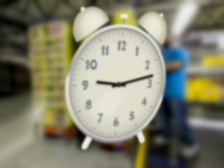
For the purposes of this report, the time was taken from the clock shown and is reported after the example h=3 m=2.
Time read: h=9 m=13
